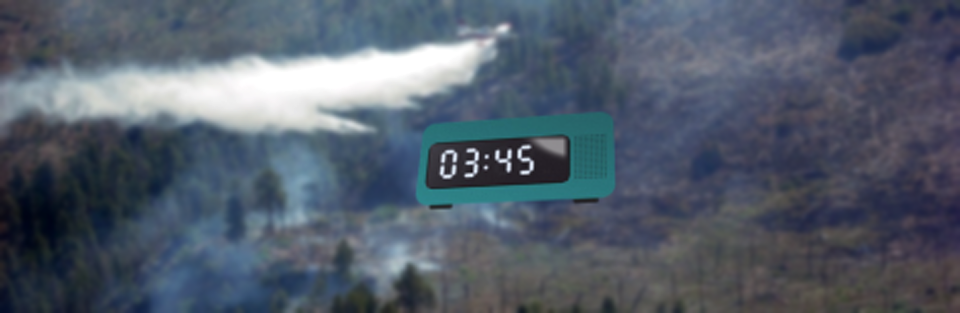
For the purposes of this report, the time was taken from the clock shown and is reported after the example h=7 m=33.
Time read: h=3 m=45
